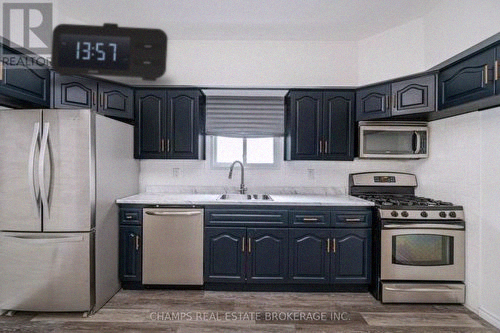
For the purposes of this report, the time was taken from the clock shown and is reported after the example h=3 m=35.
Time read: h=13 m=57
